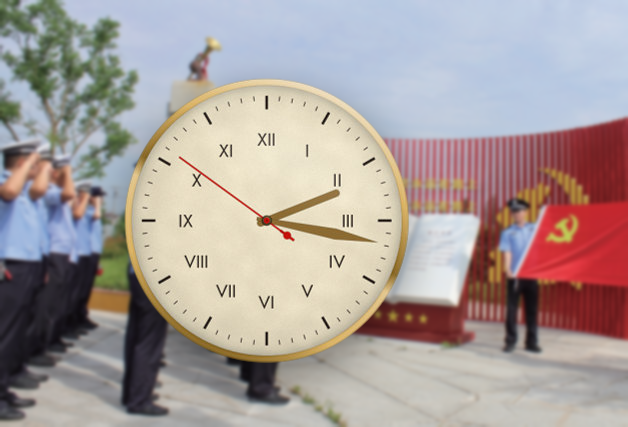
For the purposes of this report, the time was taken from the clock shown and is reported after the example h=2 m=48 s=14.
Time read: h=2 m=16 s=51
